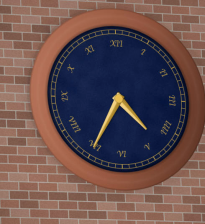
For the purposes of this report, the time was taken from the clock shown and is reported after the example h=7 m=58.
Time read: h=4 m=35
